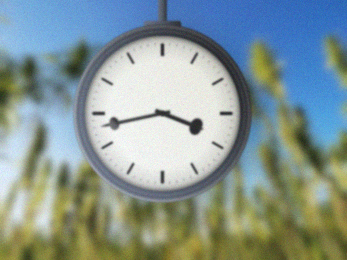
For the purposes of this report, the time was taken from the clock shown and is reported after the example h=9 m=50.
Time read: h=3 m=43
